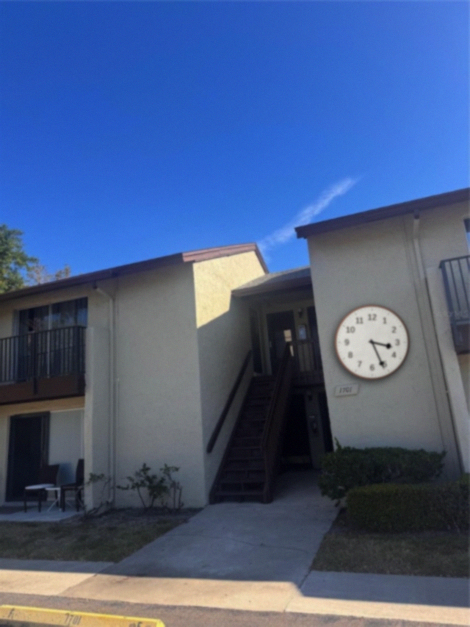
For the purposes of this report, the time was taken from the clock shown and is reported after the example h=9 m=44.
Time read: h=3 m=26
